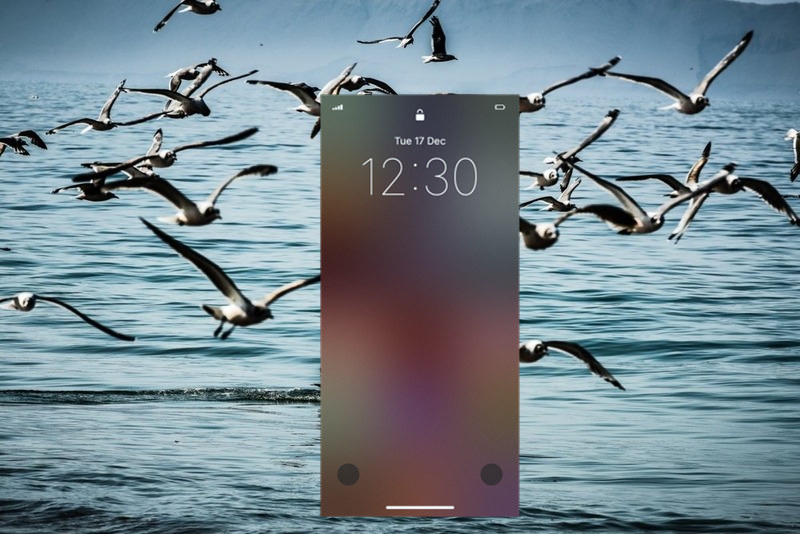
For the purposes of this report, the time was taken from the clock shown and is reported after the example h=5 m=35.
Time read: h=12 m=30
